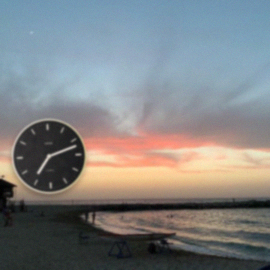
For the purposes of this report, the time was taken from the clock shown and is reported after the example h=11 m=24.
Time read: h=7 m=12
